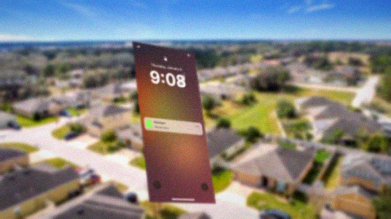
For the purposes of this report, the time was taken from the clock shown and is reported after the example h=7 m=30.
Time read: h=9 m=8
